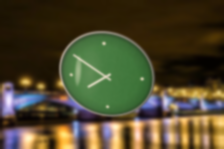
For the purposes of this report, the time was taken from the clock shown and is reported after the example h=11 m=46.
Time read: h=7 m=51
